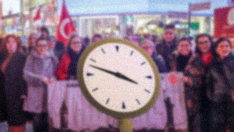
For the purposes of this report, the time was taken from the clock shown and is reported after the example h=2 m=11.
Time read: h=3 m=48
